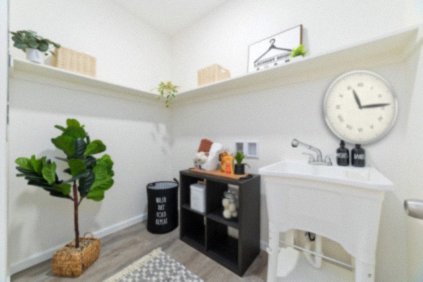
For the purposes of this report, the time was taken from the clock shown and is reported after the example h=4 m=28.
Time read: h=11 m=14
